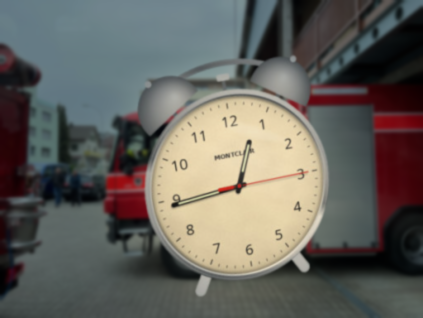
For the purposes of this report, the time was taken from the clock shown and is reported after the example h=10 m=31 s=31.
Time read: h=12 m=44 s=15
